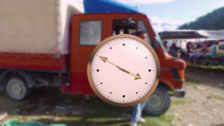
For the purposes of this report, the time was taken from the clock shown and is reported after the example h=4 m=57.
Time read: h=3 m=50
